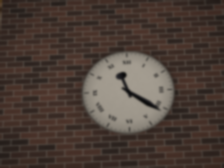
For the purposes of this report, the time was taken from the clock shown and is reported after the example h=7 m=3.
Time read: h=11 m=21
